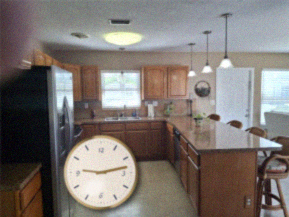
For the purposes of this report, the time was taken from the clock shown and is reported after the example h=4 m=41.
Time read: h=9 m=13
